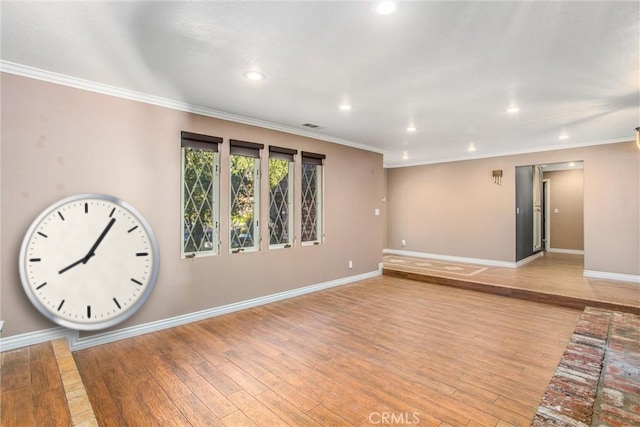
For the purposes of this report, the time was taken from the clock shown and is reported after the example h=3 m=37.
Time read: h=8 m=6
